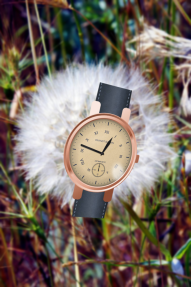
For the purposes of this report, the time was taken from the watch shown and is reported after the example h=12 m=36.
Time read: h=12 m=47
